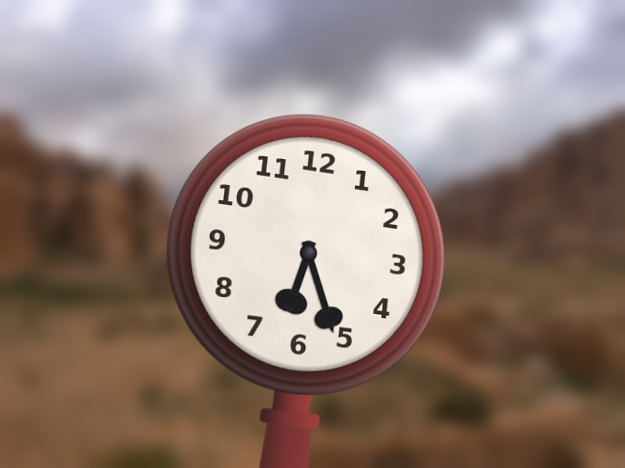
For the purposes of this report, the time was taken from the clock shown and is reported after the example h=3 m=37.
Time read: h=6 m=26
